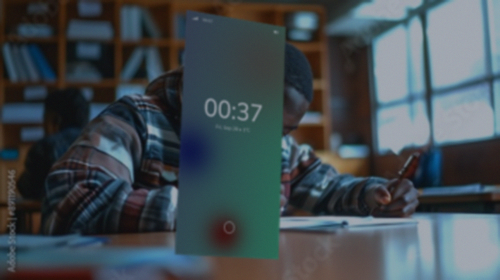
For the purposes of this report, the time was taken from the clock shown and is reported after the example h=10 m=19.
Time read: h=0 m=37
